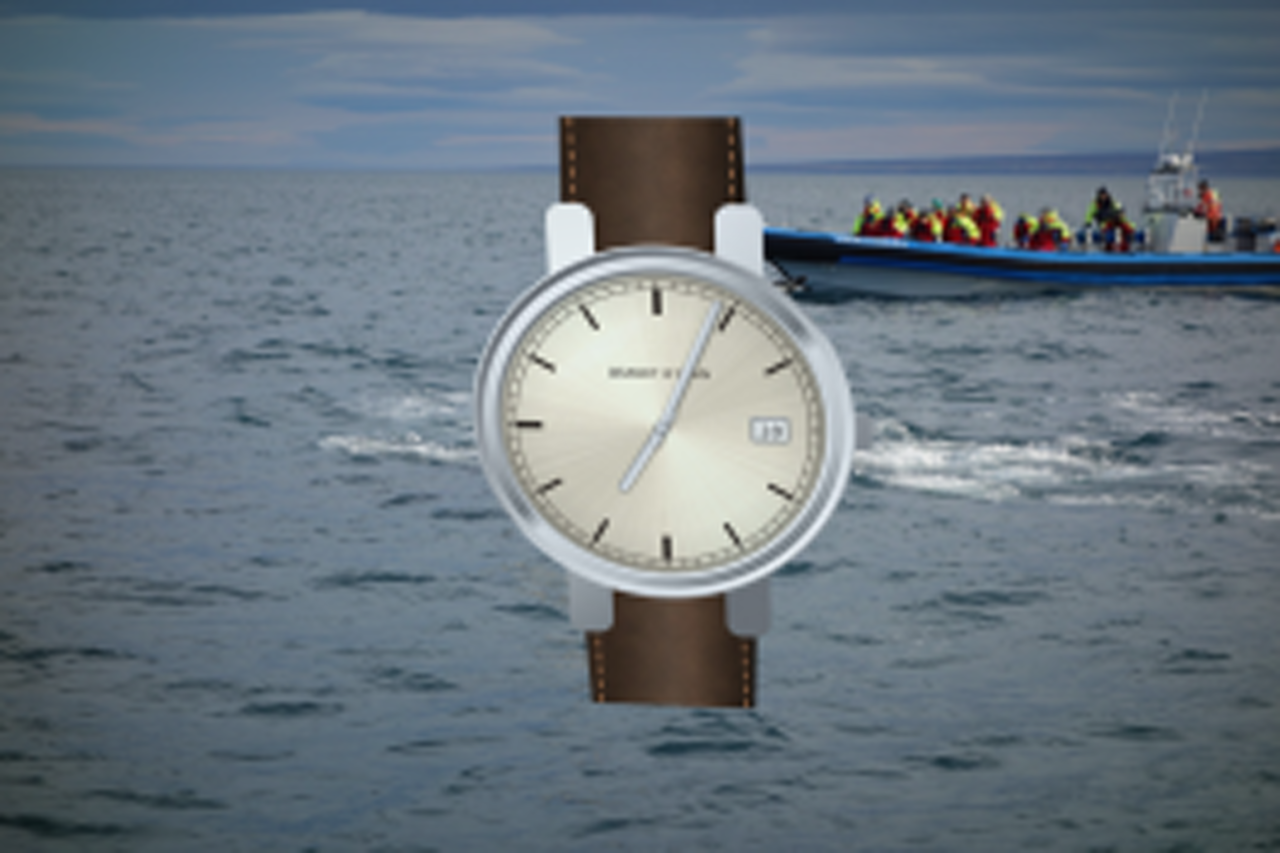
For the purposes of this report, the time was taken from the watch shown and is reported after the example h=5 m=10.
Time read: h=7 m=4
